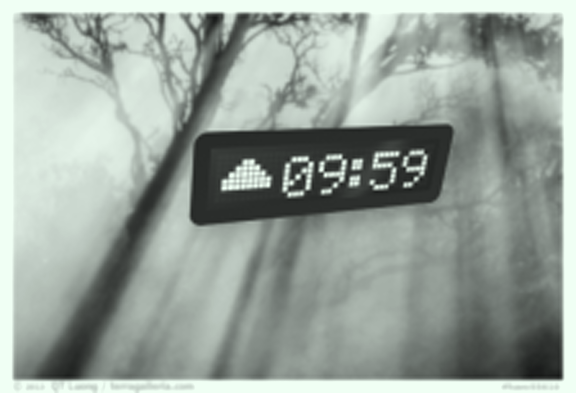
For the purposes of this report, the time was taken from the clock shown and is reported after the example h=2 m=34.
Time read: h=9 m=59
